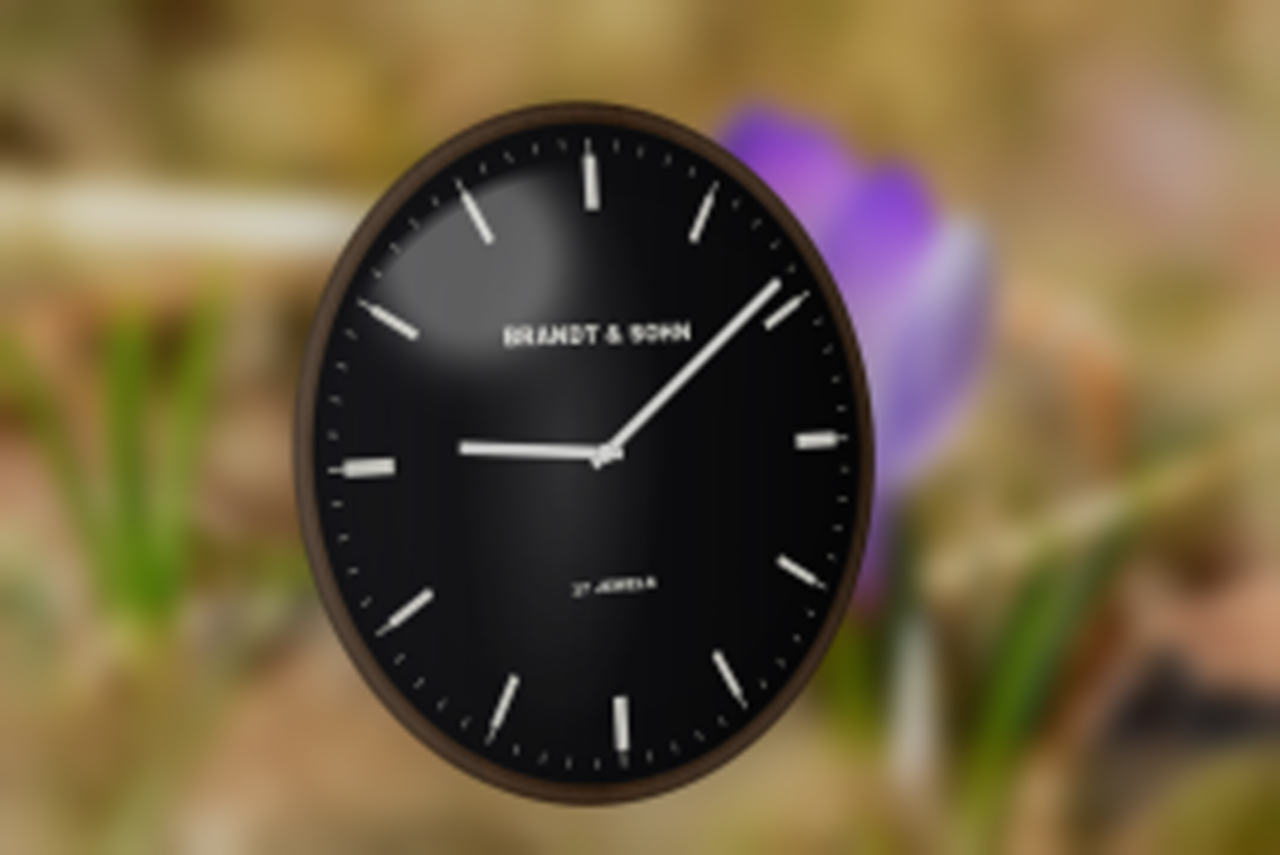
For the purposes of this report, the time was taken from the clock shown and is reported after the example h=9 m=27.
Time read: h=9 m=9
